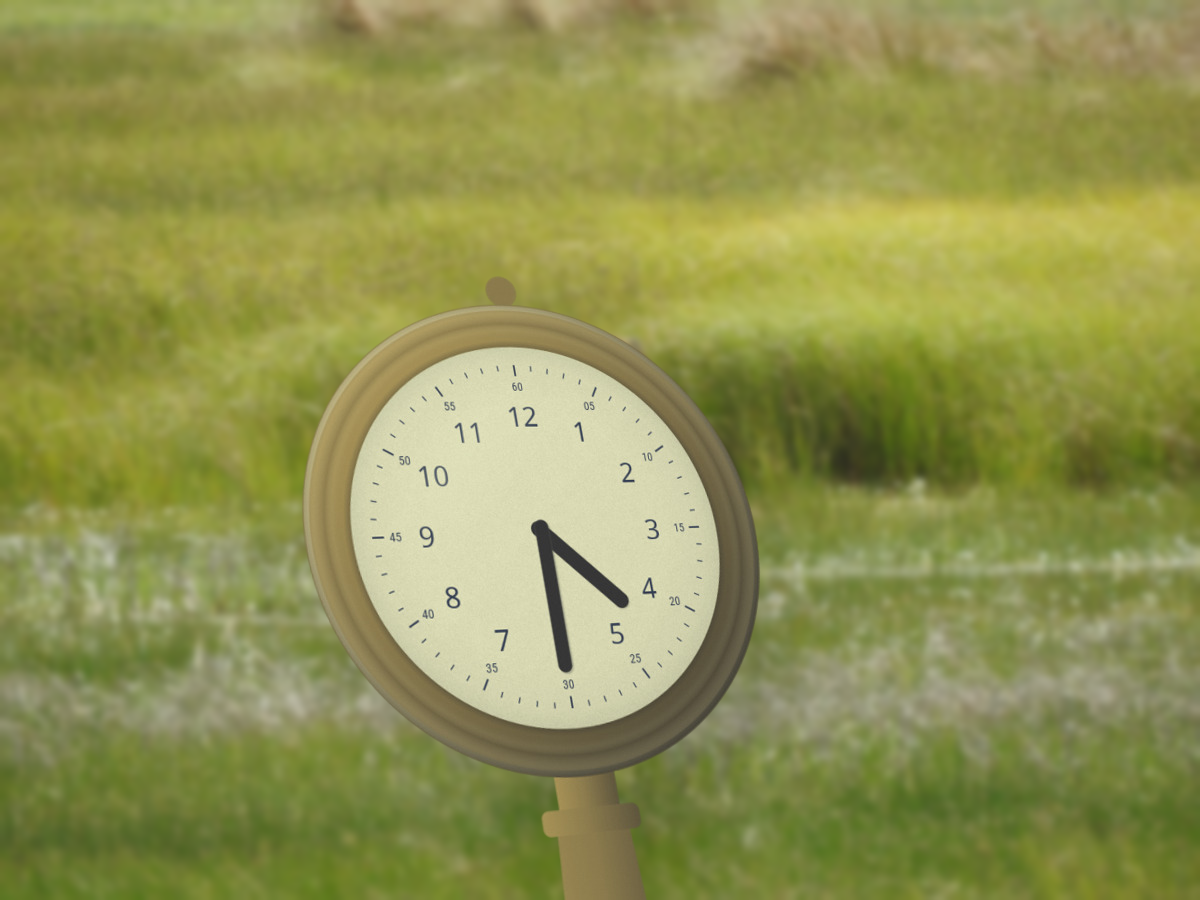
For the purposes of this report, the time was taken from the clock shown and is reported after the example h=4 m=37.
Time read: h=4 m=30
